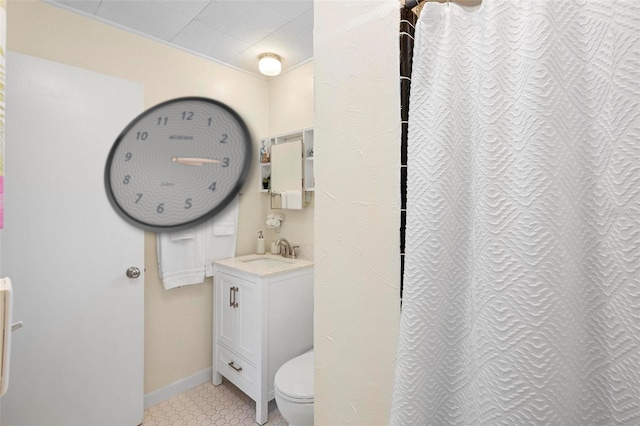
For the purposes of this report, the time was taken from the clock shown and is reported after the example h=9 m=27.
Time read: h=3 m=15
